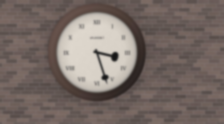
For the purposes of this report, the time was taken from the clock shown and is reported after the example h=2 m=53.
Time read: h=3 m=27
